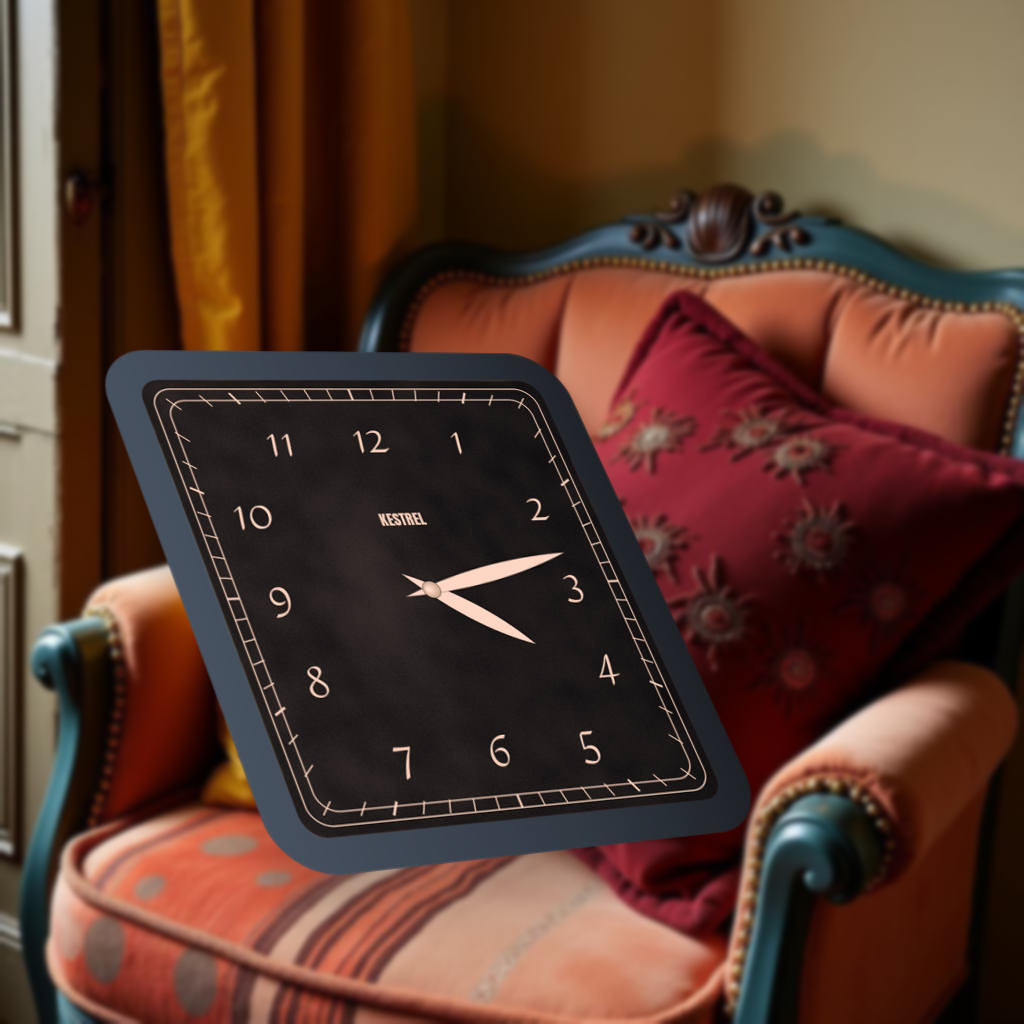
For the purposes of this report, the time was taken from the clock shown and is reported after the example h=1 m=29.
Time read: h=4 m=13
